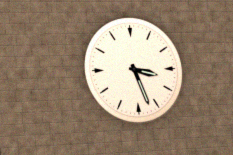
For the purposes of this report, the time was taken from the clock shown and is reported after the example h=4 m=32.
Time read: h=3 m=27
